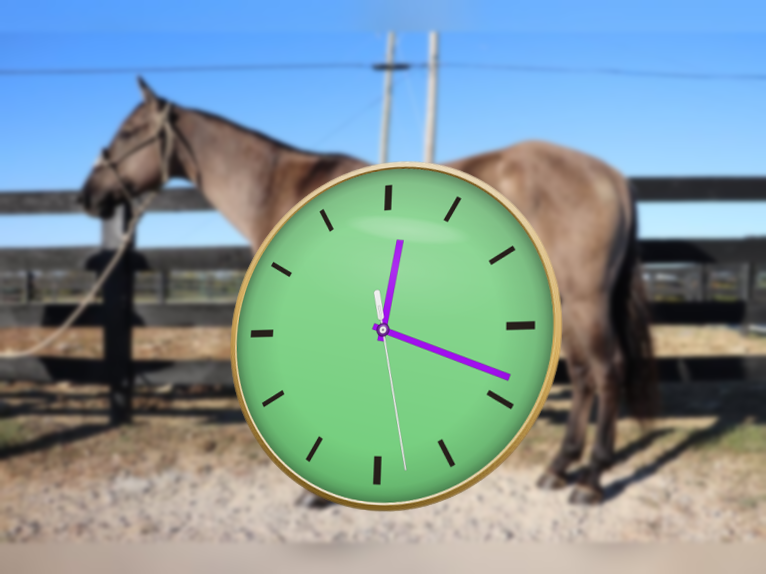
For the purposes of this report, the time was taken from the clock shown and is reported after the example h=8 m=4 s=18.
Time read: h=12 m=18 s=28
